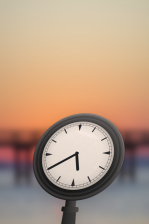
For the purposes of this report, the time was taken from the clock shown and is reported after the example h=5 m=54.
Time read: h=5 m=40
